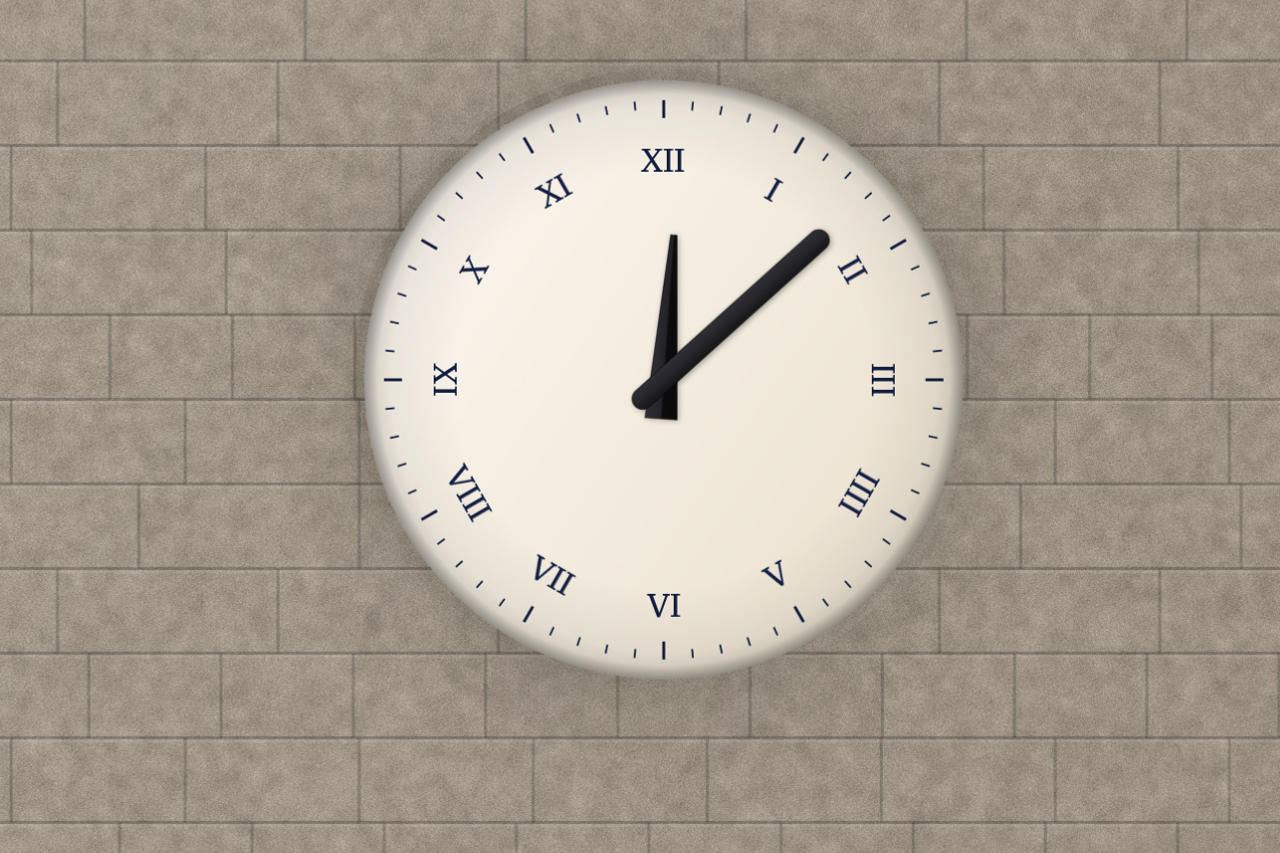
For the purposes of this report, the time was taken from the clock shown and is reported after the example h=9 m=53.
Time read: h=12 m=8
